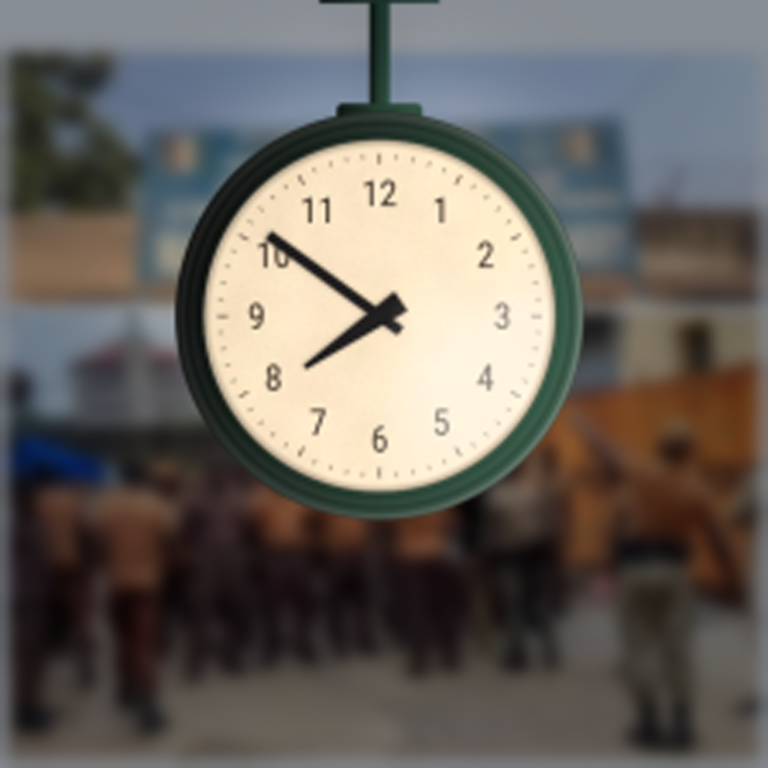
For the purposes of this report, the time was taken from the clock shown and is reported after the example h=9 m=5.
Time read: h=7 m=51
